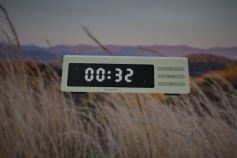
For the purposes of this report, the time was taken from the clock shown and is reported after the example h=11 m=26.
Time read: h=0 m=32
